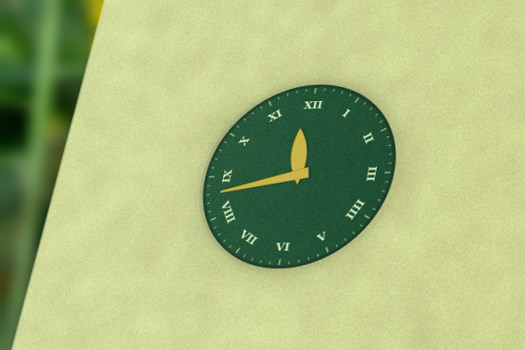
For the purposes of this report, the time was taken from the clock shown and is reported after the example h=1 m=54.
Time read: h=11 m=43
